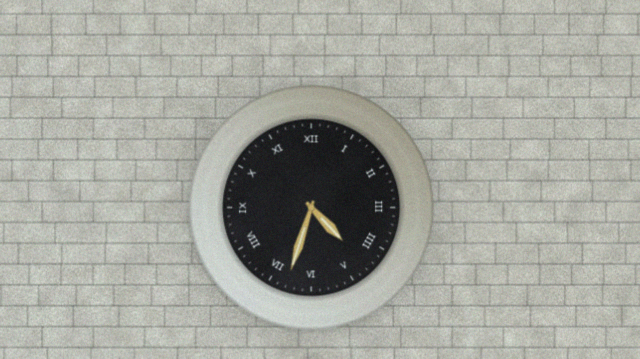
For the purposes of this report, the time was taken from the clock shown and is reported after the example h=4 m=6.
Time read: h=4 m=33
